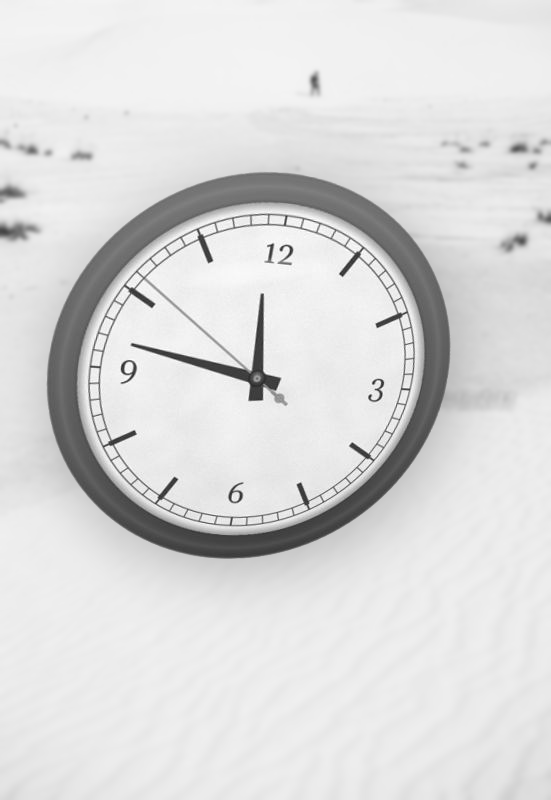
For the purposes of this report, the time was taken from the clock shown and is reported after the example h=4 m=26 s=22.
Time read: h=11 m=46 s=51
